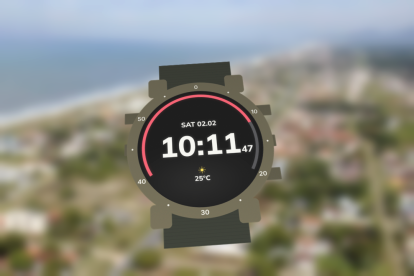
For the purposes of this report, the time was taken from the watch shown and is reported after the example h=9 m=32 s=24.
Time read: h=10 m=11 s=47
